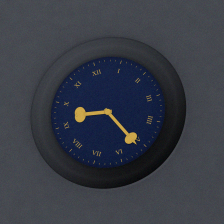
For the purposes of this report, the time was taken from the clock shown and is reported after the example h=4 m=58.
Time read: h=9 m=26
